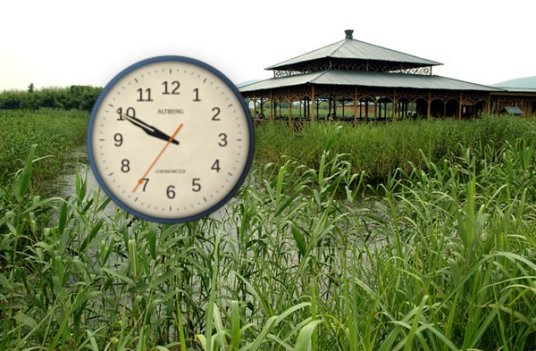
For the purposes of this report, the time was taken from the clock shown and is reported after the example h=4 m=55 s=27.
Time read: h=9 m=49 s=36
